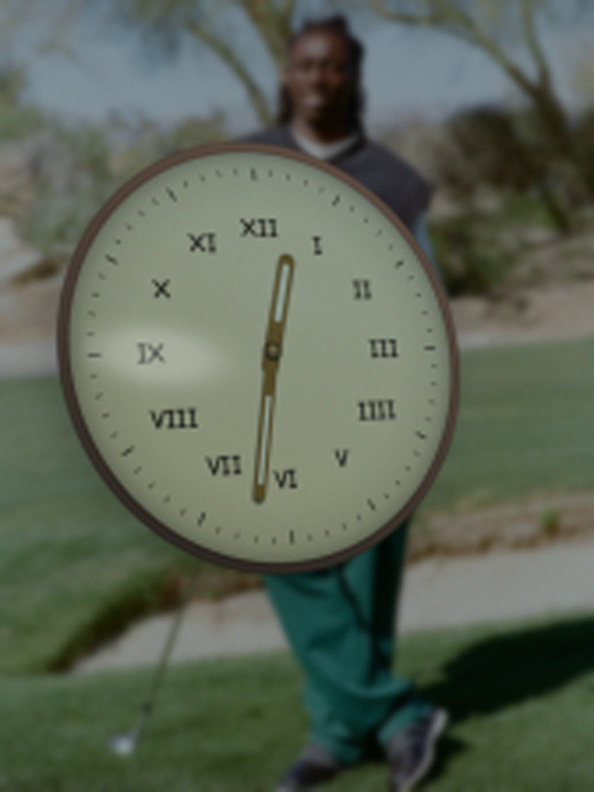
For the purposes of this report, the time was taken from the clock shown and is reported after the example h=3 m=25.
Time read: h=12 m=32
